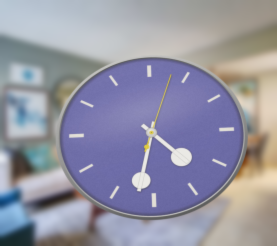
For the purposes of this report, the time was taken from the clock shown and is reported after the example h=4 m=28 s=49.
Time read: h=4 m=32 s=3
